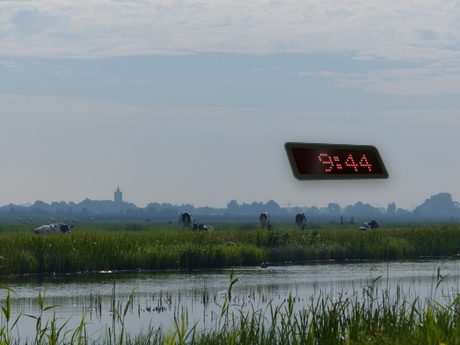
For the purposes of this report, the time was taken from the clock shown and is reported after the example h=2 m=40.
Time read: h=9 m=44
